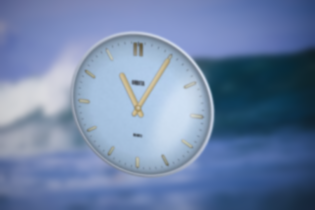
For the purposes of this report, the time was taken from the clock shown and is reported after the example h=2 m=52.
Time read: h=11 m=5
